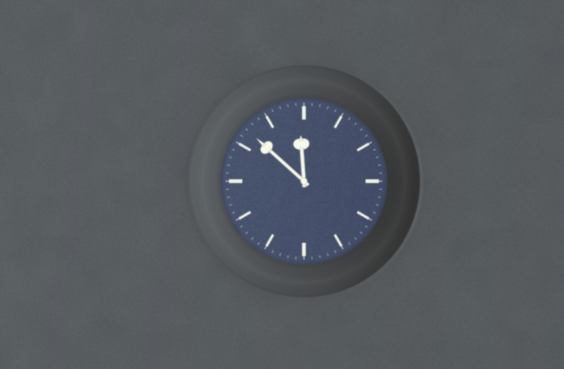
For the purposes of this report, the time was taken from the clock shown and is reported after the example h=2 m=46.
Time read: h=11 m=52
